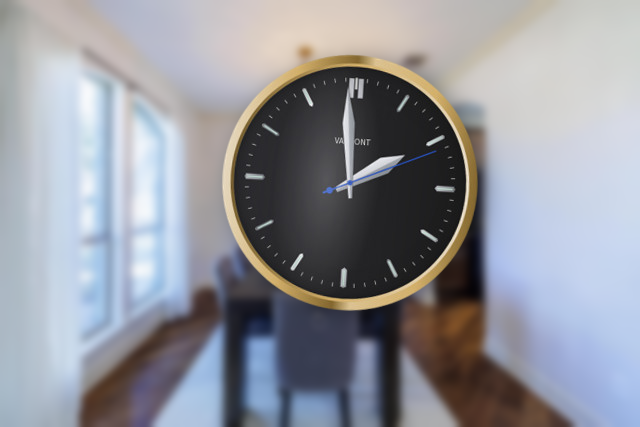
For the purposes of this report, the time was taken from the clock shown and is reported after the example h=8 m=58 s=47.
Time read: h=1 m=59 s=11
